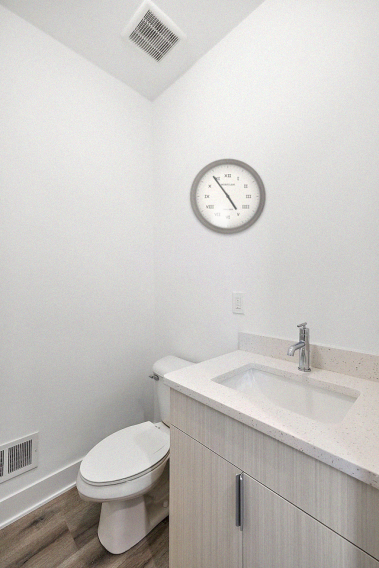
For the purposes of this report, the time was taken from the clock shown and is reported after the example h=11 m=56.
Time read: h=4 m=54
